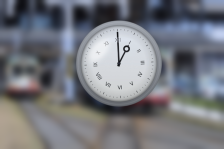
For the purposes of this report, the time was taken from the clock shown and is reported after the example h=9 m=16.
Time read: h=1 m=0
